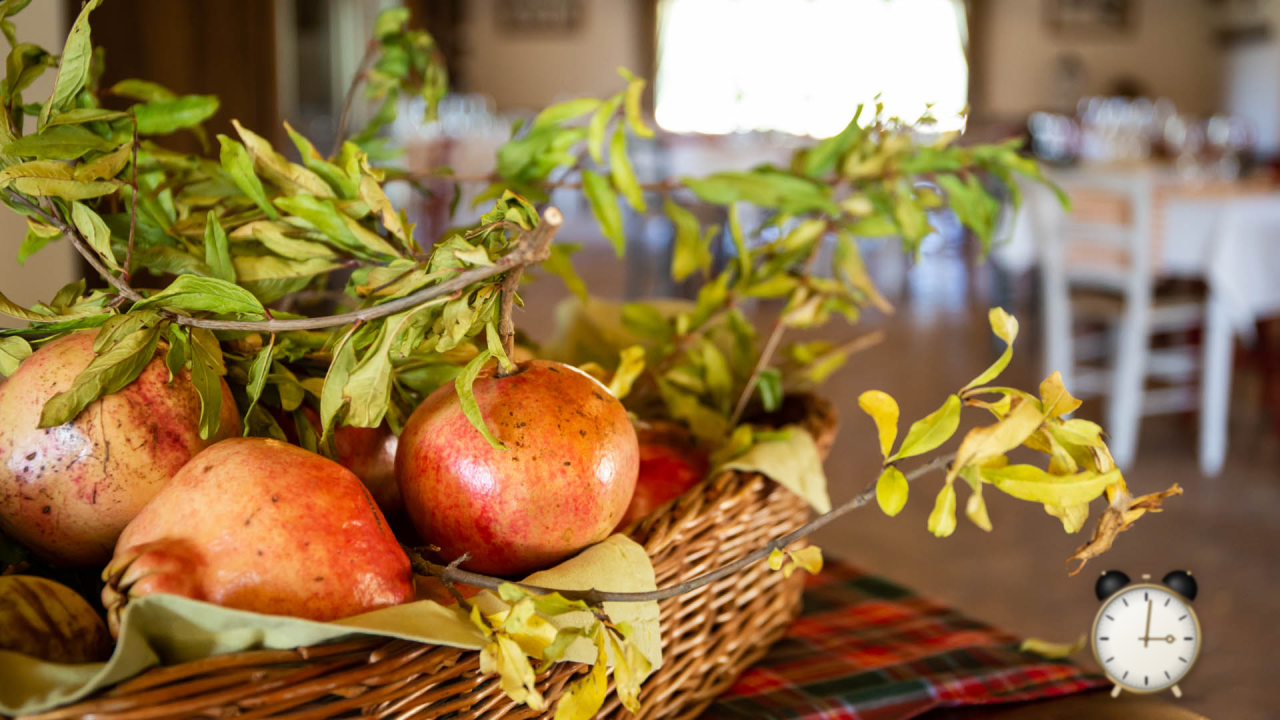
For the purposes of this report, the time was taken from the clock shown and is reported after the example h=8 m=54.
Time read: h=3 m=1
